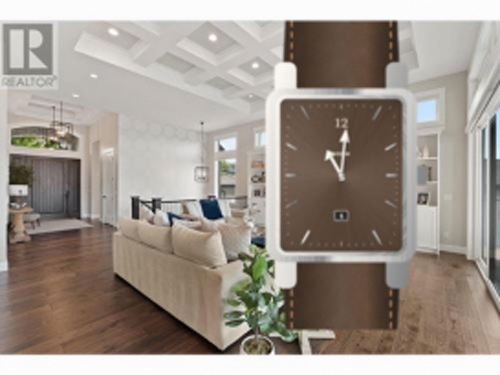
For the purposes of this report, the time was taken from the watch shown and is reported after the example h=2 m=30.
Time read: h=11 m=1
